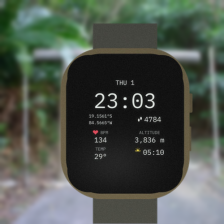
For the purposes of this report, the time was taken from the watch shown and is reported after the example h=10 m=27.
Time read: h=23 m=3
